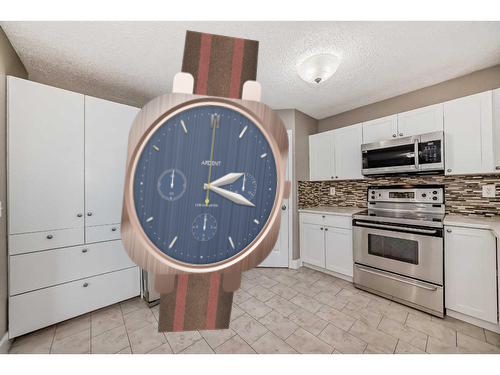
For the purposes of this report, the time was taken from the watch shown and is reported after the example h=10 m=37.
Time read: h=2 m=18
